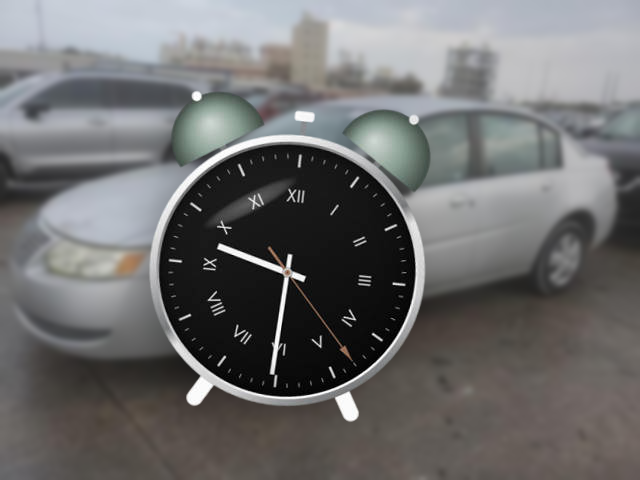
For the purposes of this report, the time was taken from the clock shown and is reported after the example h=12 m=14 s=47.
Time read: h=9 m=30 s=23
